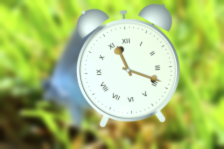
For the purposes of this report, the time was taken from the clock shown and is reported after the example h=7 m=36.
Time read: h=11 m=19
